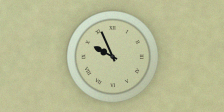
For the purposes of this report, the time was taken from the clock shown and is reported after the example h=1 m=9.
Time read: h=9 m=56
